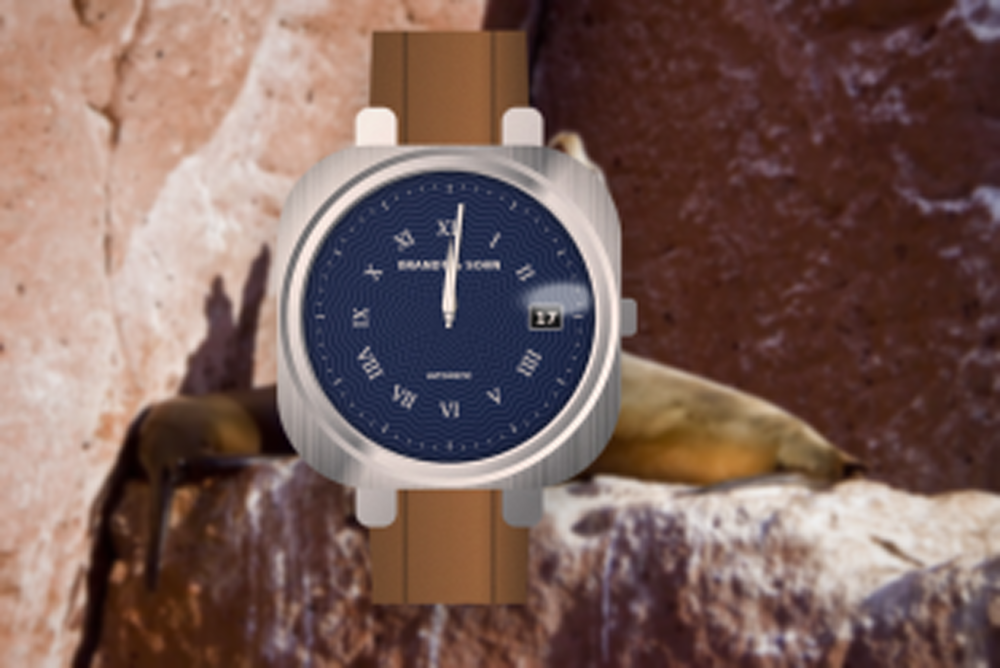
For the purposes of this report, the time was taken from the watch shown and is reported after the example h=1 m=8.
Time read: h=12 m=1
